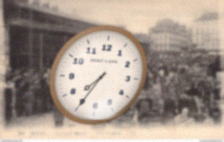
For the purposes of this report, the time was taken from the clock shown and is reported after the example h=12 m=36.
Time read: h=7 m=35
